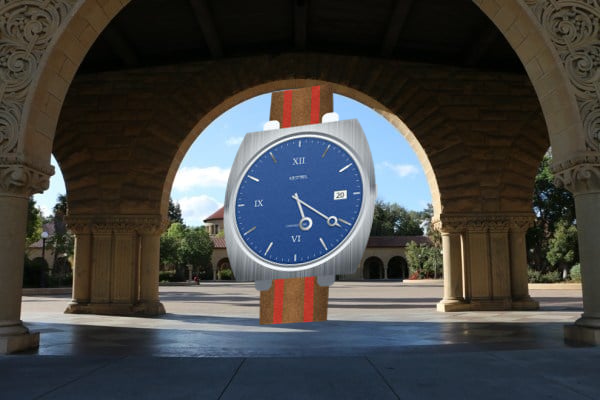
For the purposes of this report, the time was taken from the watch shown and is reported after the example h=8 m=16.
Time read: h=5 m=21
